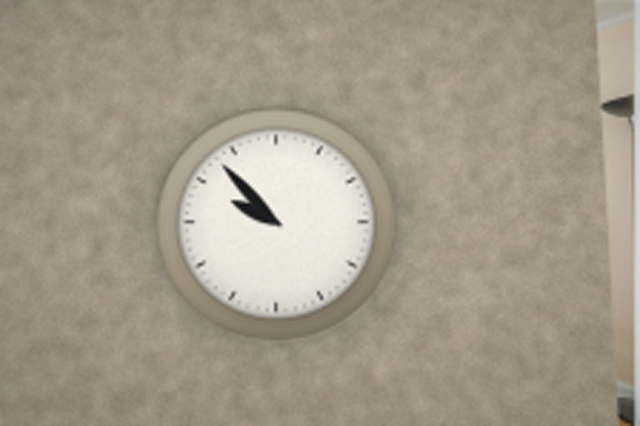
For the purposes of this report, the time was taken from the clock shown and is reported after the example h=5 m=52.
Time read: h=9 m=53
